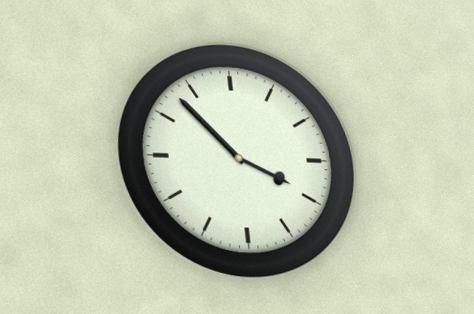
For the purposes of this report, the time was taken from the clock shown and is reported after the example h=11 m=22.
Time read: h=3 m=53
